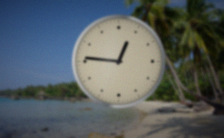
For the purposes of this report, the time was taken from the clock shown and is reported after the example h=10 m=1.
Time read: h=12 m=46
